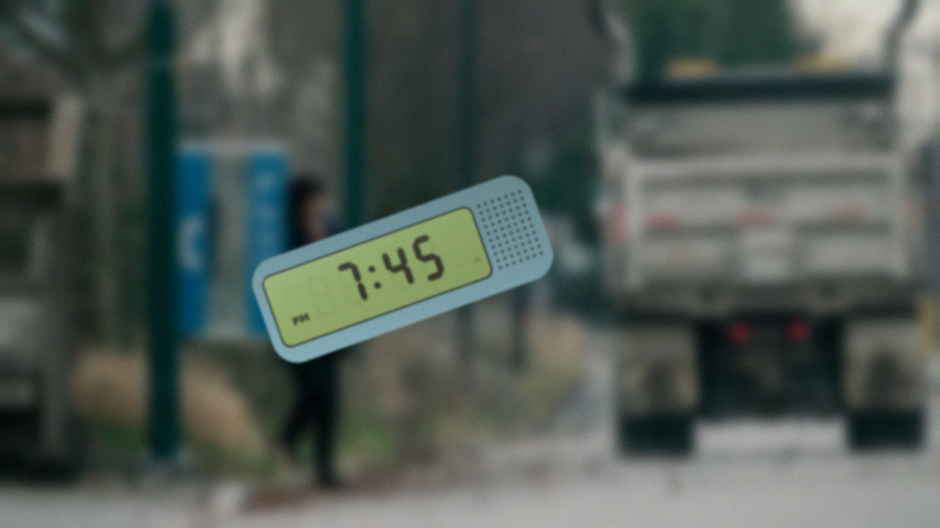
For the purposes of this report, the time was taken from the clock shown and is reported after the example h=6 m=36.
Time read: h=7 m=45
